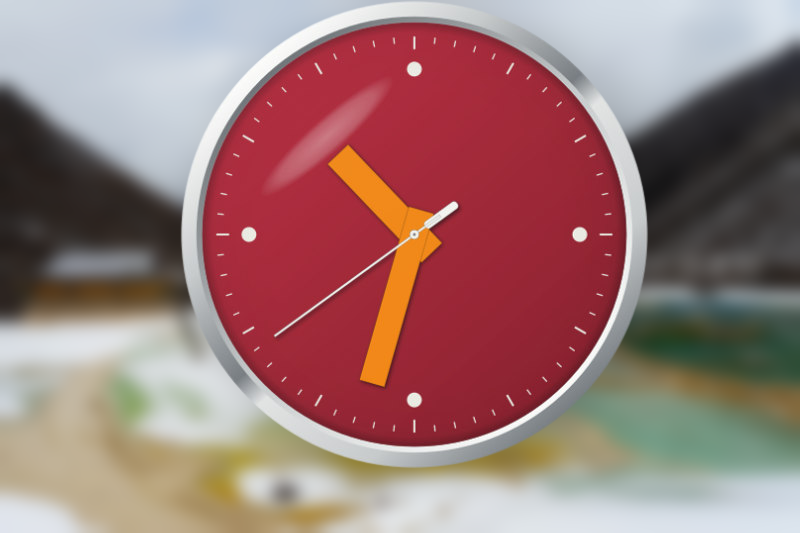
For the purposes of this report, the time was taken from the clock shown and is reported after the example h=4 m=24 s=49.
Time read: h=10 m=32 s=39
